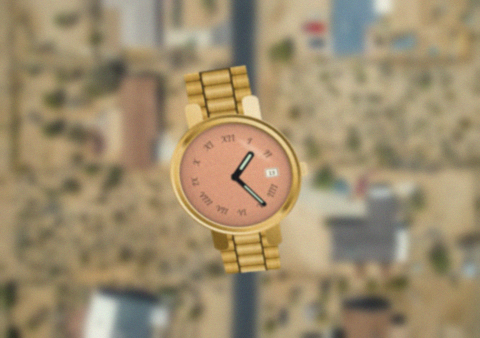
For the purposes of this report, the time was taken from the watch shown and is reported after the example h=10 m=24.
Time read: h=1 m=24
